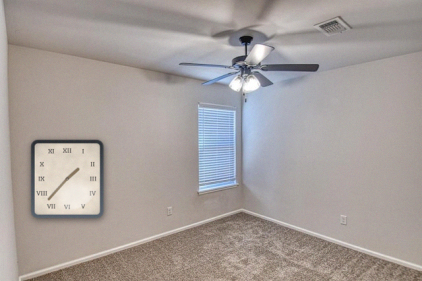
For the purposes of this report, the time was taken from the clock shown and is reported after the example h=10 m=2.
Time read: h=1 m=37
